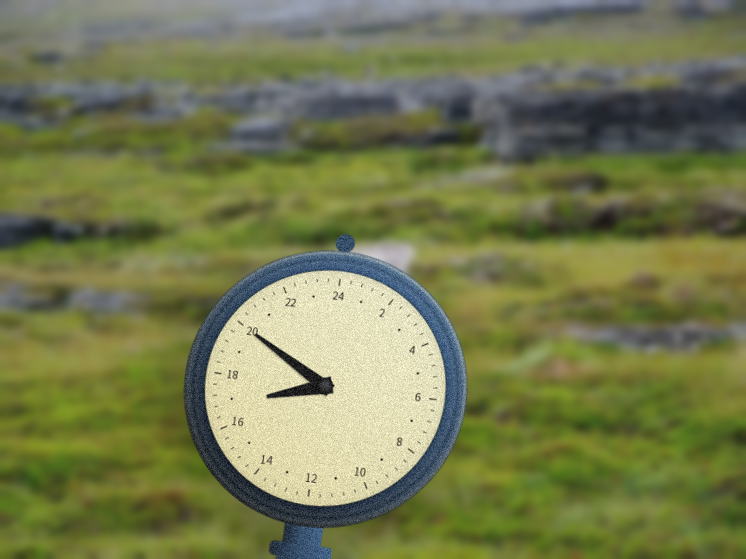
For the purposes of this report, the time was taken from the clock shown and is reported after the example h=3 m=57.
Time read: h=16 m=50
